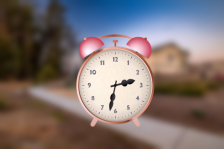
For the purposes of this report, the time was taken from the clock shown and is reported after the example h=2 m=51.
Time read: h=2 m=32
